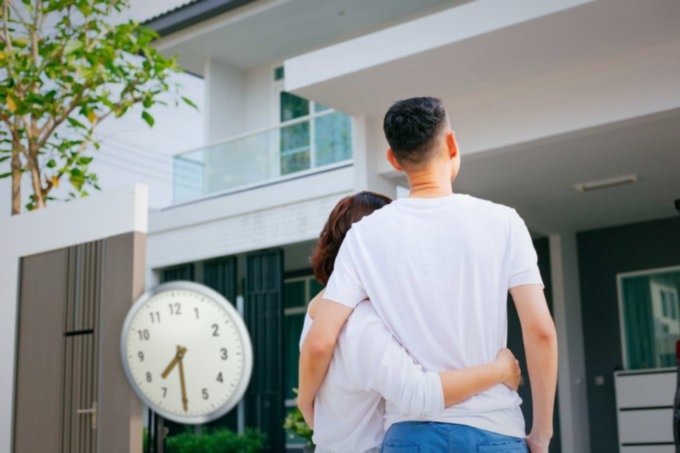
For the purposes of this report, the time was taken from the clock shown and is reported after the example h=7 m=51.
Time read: h=7 m=30
